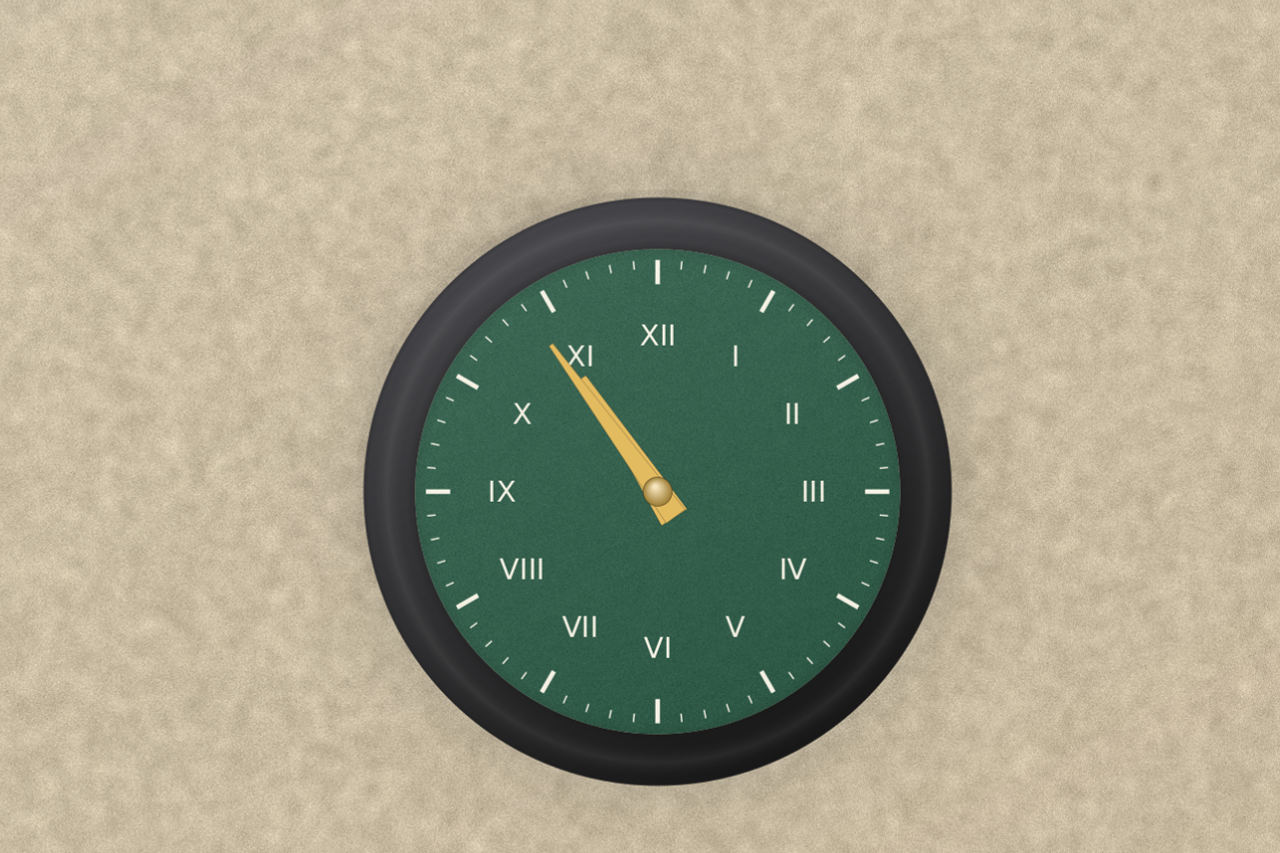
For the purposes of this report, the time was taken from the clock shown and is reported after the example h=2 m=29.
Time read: h=10 m=54
